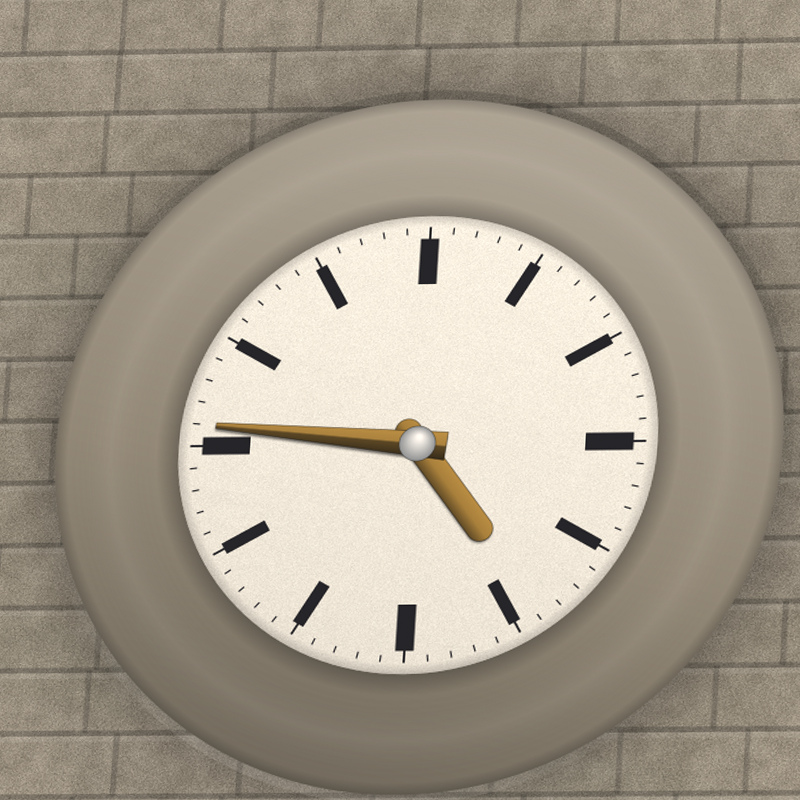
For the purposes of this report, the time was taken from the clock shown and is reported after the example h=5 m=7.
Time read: h=4 m=46
